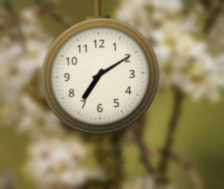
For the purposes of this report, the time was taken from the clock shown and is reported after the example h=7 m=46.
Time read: h=7 m=10
